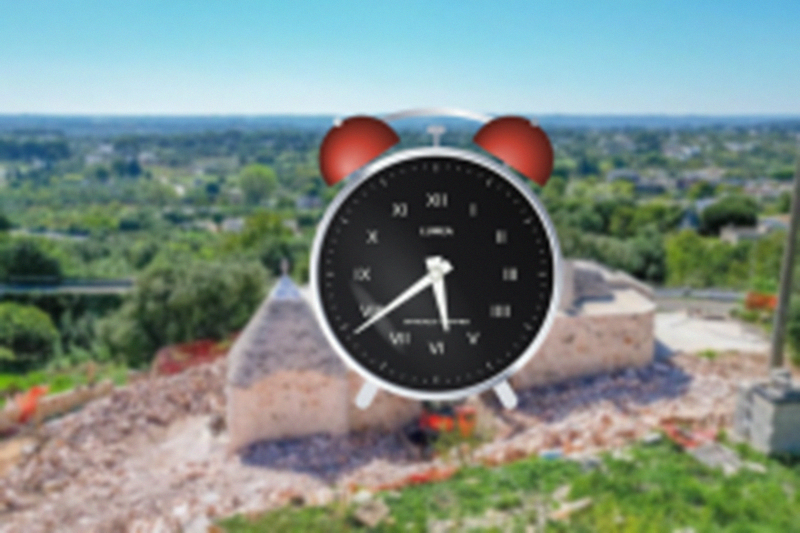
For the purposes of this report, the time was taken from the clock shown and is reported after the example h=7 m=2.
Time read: h=5 m=39
